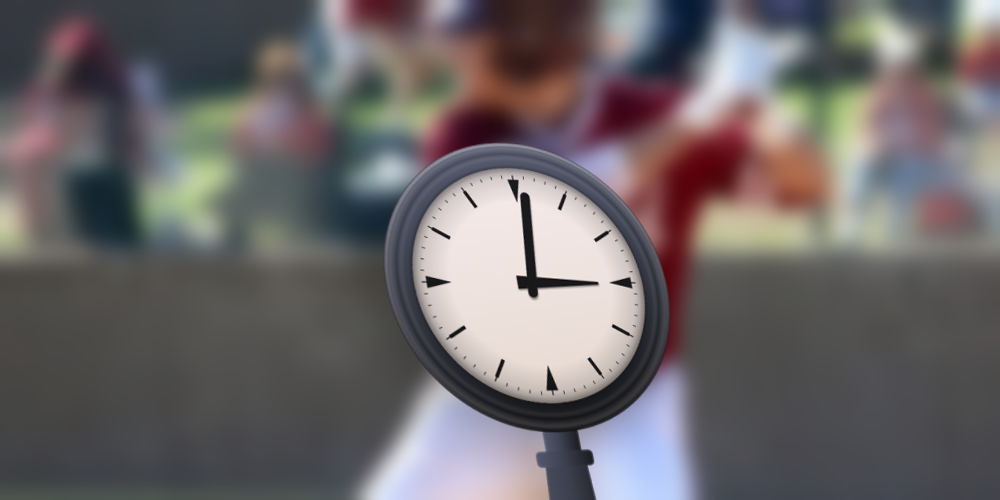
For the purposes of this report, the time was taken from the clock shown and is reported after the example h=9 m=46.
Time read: h=3 m=1
